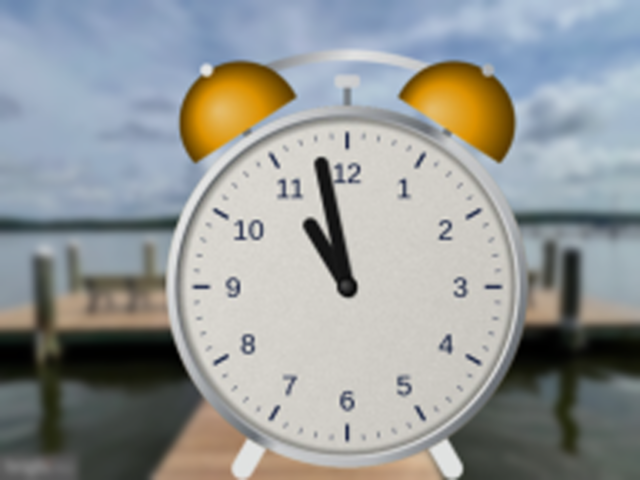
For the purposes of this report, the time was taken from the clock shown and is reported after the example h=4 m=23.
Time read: h=10 m=58
